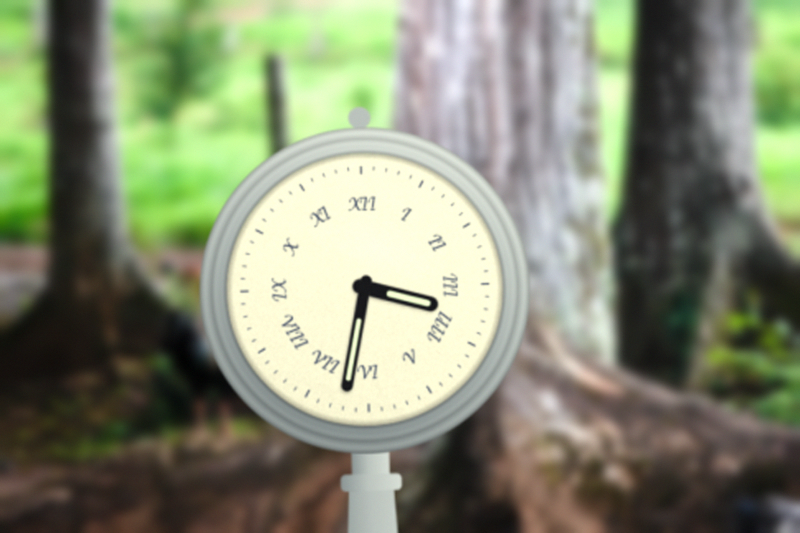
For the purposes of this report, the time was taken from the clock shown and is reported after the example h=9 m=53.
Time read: h=3 m=32
